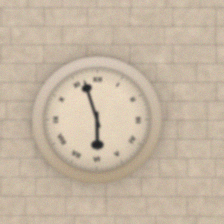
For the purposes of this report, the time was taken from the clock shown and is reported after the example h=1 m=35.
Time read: h=5 m=57
